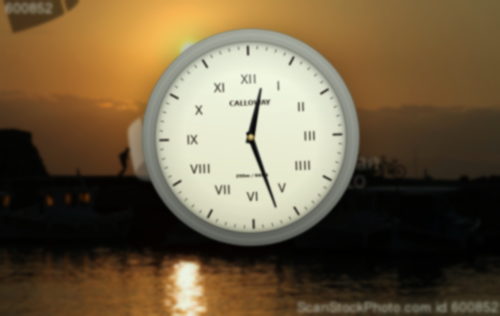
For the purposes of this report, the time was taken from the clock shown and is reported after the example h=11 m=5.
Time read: h=12 m=27
